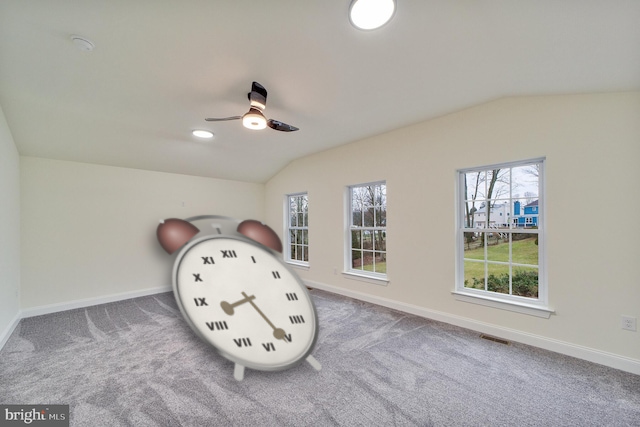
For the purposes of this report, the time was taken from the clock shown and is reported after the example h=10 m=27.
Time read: h=8 m=26
